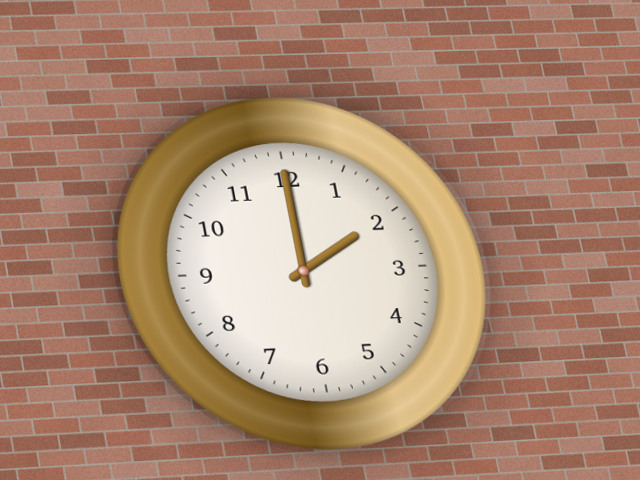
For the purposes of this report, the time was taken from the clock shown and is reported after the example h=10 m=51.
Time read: h=2 m=0
